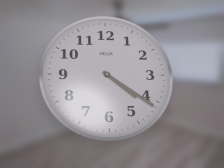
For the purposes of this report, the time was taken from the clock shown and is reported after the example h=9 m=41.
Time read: h=4 m=21
